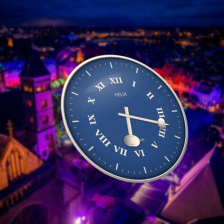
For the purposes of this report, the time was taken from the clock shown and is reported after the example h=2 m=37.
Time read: h=6 m=18
